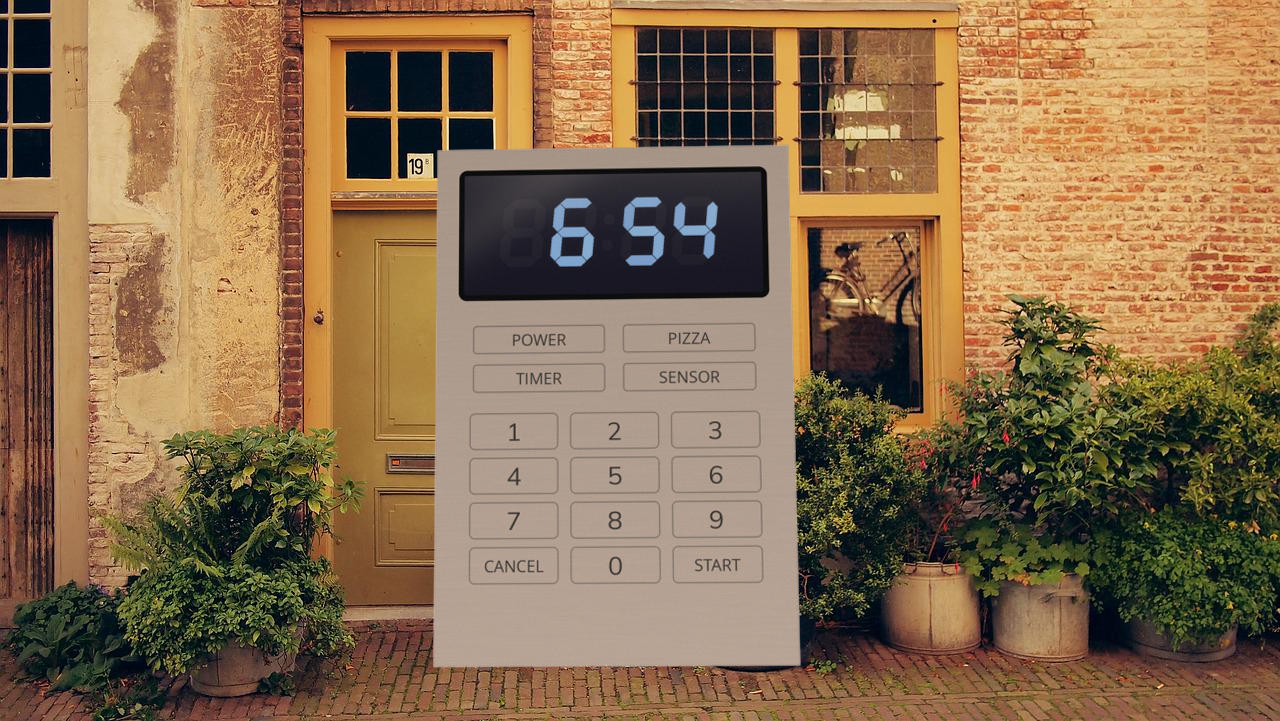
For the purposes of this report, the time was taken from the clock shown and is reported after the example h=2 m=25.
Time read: h=6 m=54
